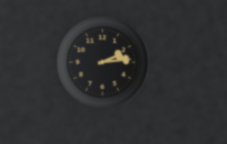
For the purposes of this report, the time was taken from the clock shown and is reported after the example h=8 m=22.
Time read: h=2 m=14
